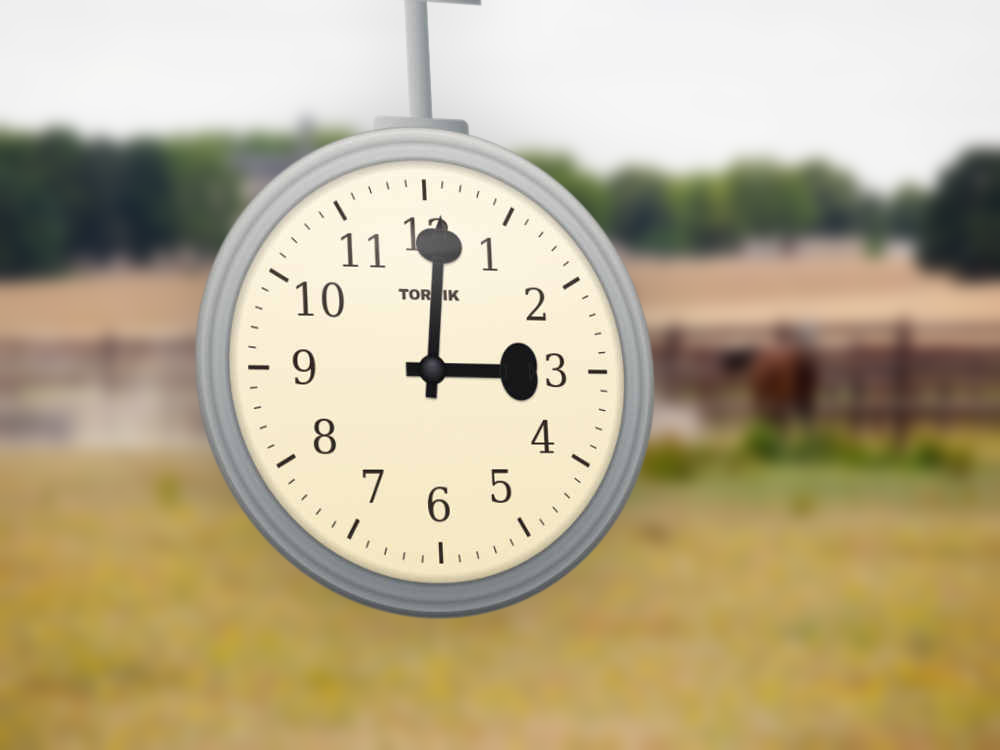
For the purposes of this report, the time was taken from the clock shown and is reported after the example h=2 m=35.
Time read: h=3 m=1
